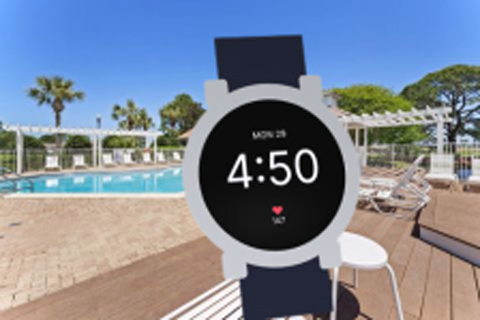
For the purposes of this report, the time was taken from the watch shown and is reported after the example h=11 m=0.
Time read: h=4 m=50
